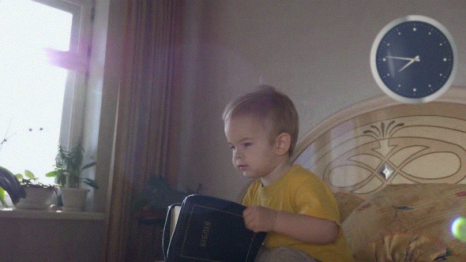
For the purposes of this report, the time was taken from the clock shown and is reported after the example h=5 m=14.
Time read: h=7 m=46
